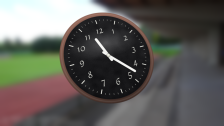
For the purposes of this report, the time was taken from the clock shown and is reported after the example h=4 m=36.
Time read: h=11 m=23
